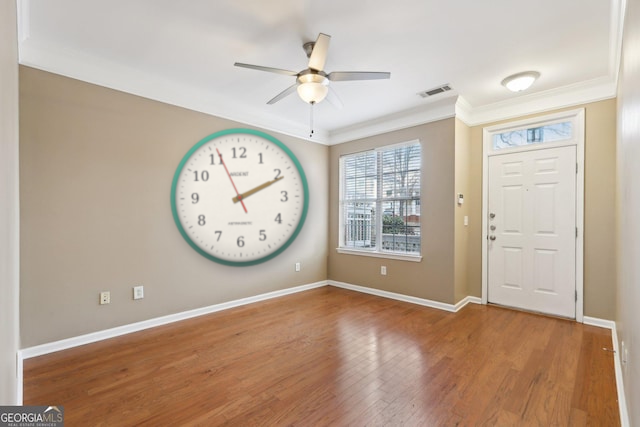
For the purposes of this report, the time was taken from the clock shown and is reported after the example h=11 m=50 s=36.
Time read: h=2 m=10 s=56
